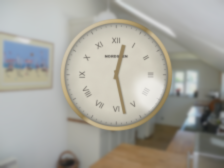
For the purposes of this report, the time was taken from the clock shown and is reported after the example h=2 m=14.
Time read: h=12 m=28
